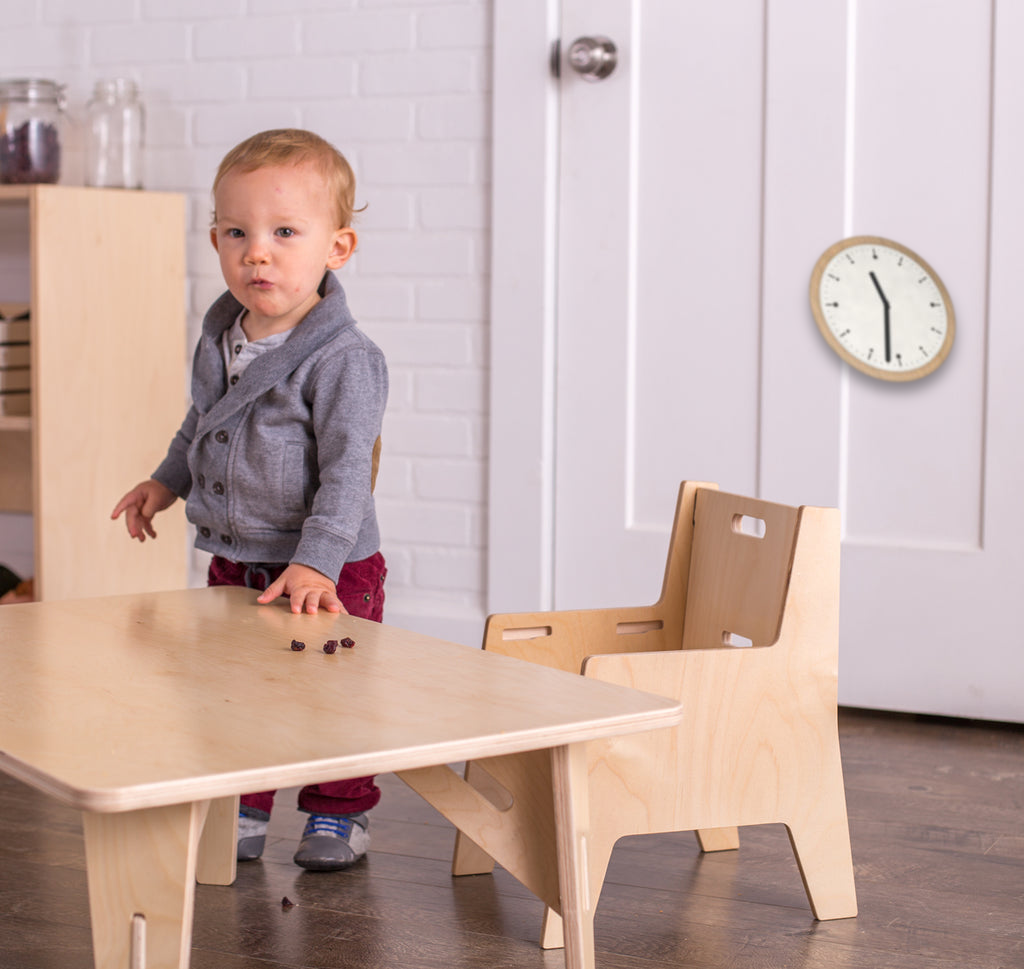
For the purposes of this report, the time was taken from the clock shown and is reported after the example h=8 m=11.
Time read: h=11 m=32
